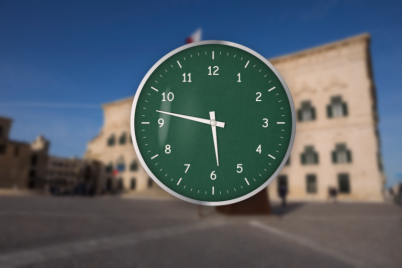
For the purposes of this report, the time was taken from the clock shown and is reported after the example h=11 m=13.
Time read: h=5 m=47
